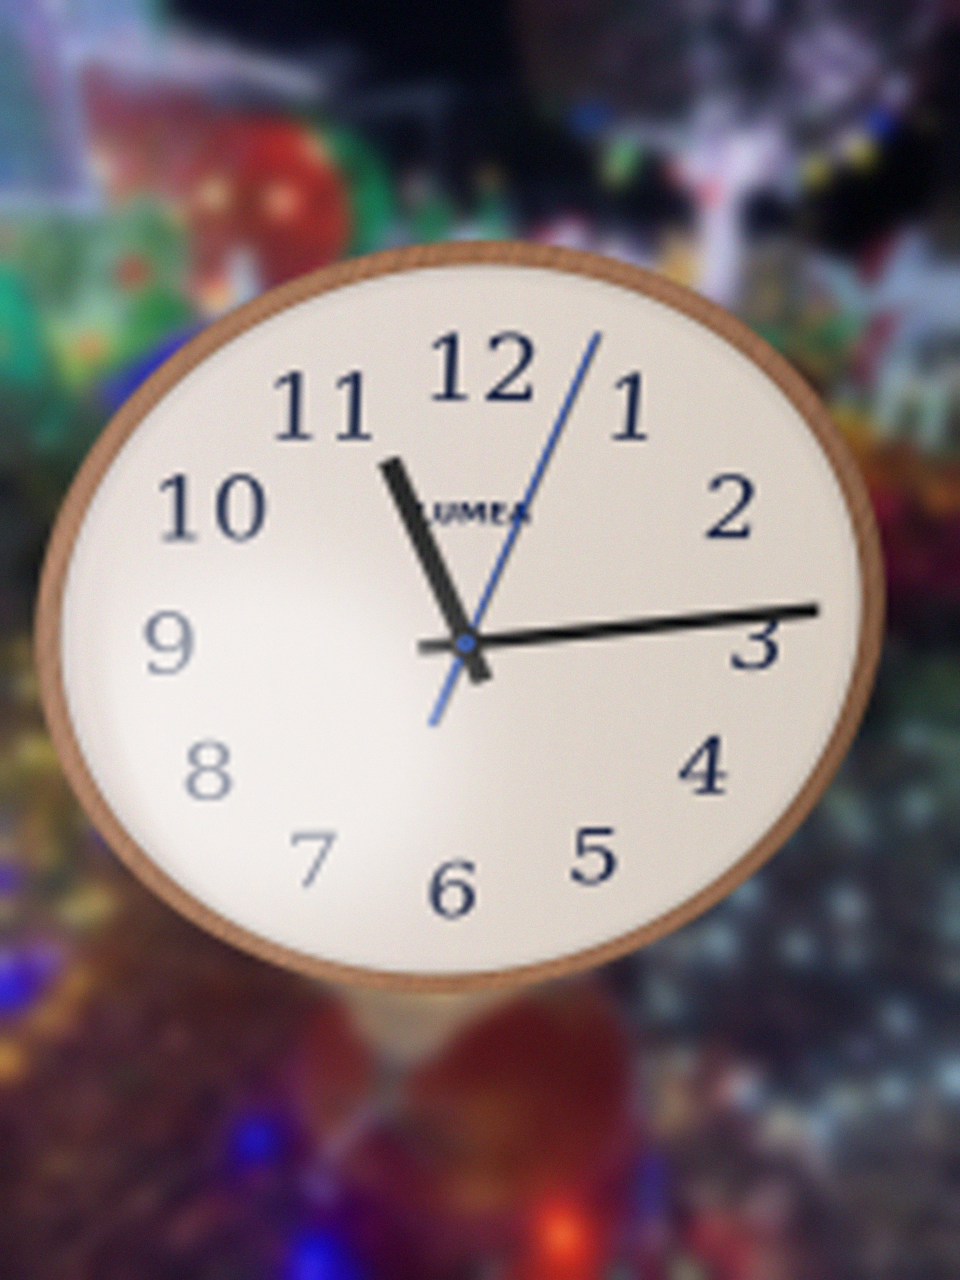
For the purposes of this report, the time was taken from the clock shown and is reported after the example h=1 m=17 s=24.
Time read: h=11 m=14 s=3
